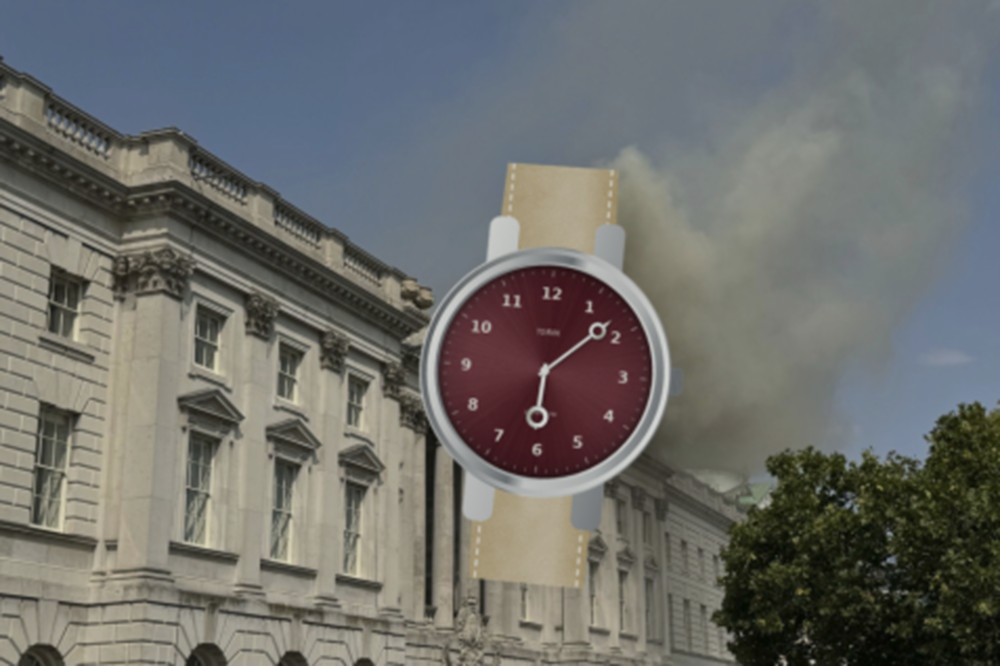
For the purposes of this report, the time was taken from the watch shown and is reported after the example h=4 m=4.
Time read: h=6 m=8
